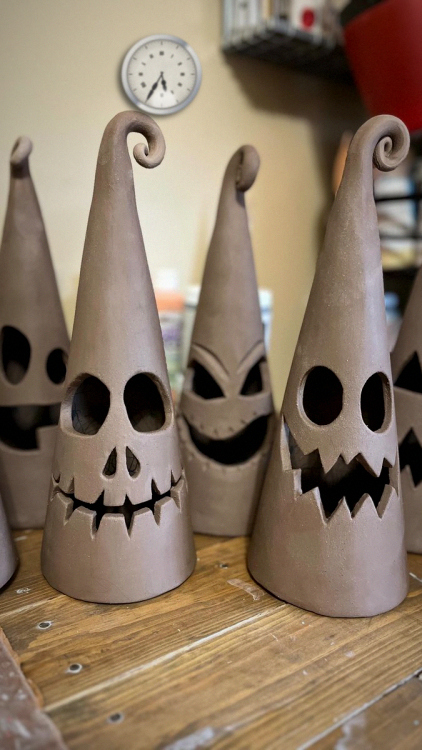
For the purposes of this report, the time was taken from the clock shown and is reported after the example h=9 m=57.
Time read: h=5 m=35
